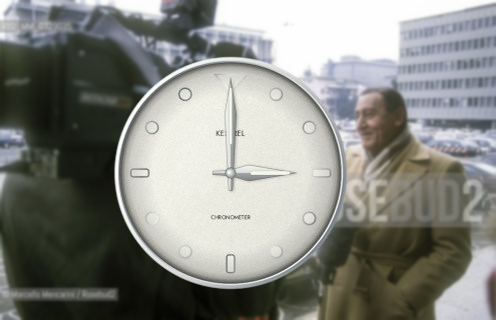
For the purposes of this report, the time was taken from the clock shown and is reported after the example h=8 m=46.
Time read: h=3 m=0
